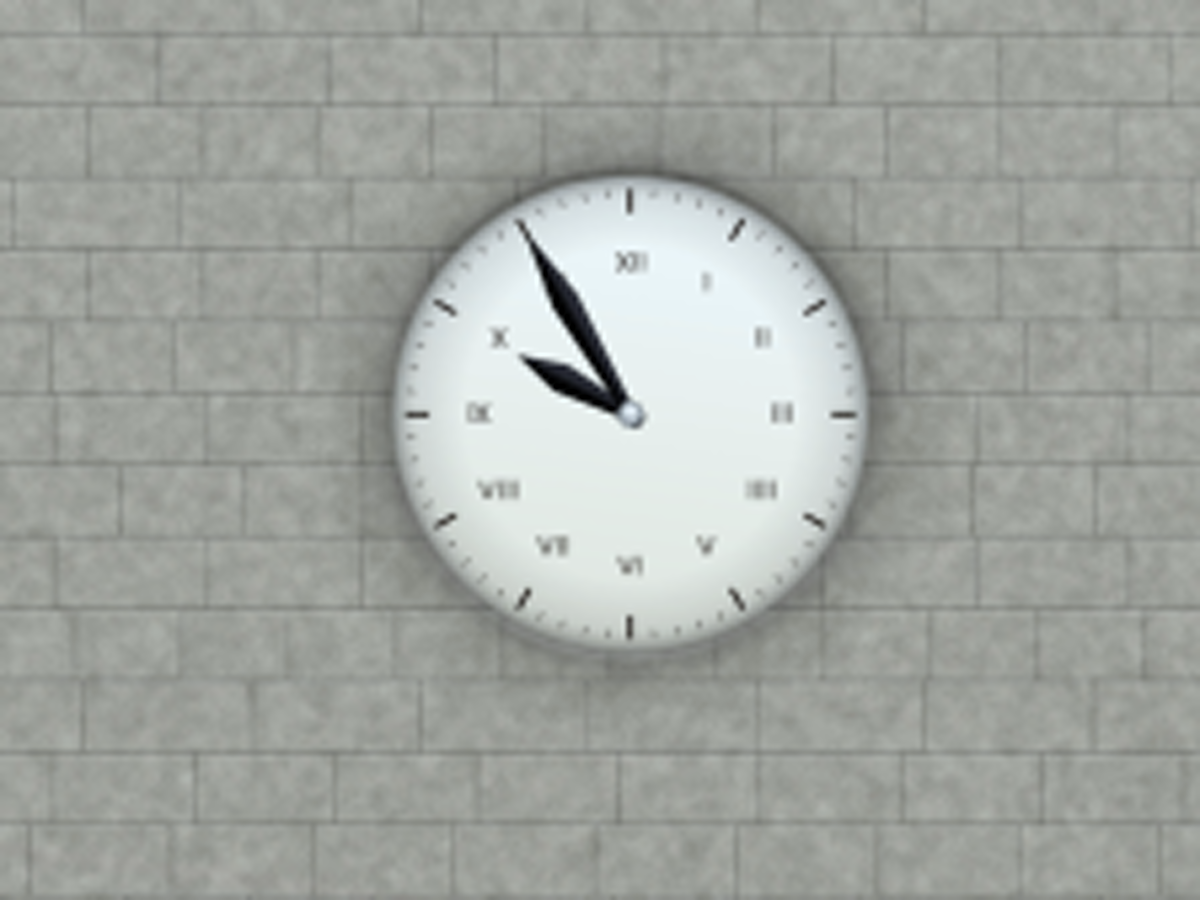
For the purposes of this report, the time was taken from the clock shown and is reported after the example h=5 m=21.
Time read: h=9 m=55
